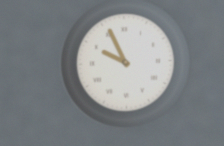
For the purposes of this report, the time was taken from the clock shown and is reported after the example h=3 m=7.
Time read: h=9 m=56
